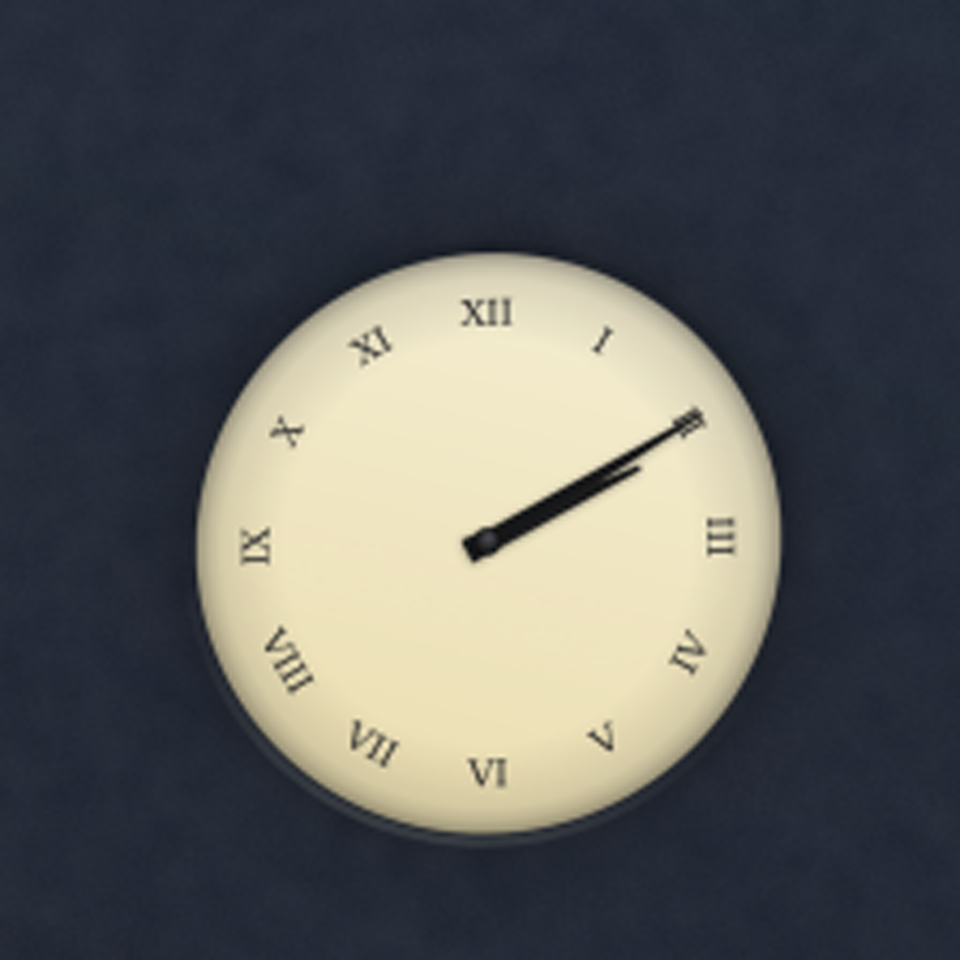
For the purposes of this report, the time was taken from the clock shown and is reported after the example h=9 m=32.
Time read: h=2 m=10
